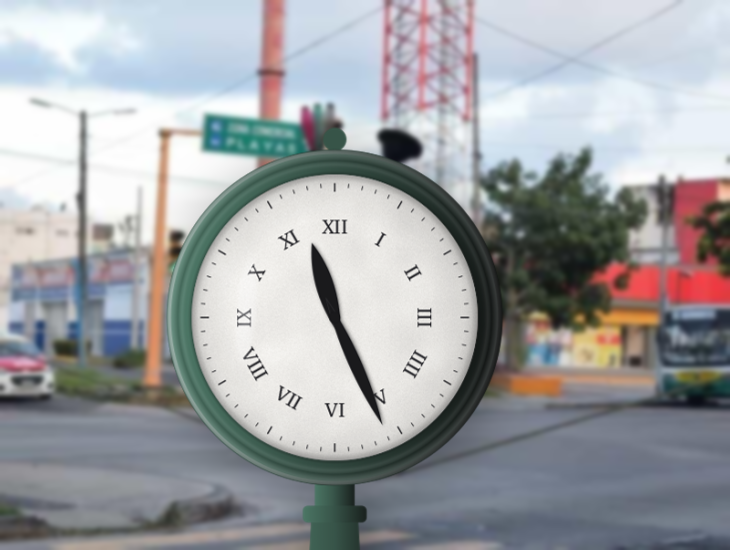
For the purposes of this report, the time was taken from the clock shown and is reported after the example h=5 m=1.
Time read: h=11 m=26
